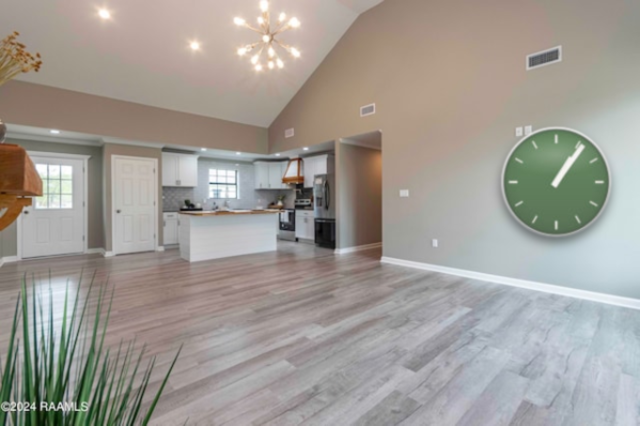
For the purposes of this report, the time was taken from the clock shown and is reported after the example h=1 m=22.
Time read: h=1 m=6
